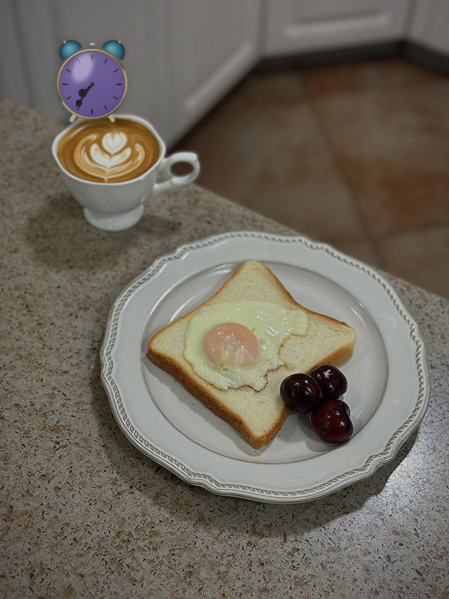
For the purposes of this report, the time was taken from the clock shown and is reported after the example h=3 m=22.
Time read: h=7 m=36
